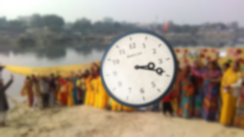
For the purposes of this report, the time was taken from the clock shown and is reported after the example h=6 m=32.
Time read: h=3 m=19
